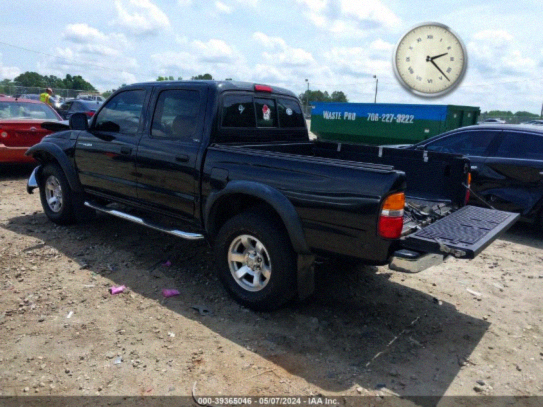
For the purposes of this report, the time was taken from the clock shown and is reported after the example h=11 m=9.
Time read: h=2 m=23
